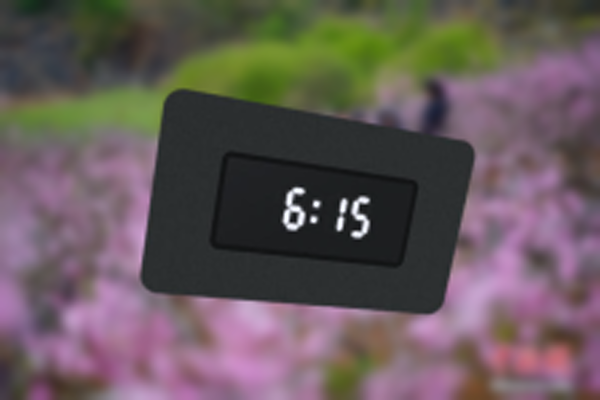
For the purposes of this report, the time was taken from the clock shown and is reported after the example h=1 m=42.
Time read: h=6 m=15
